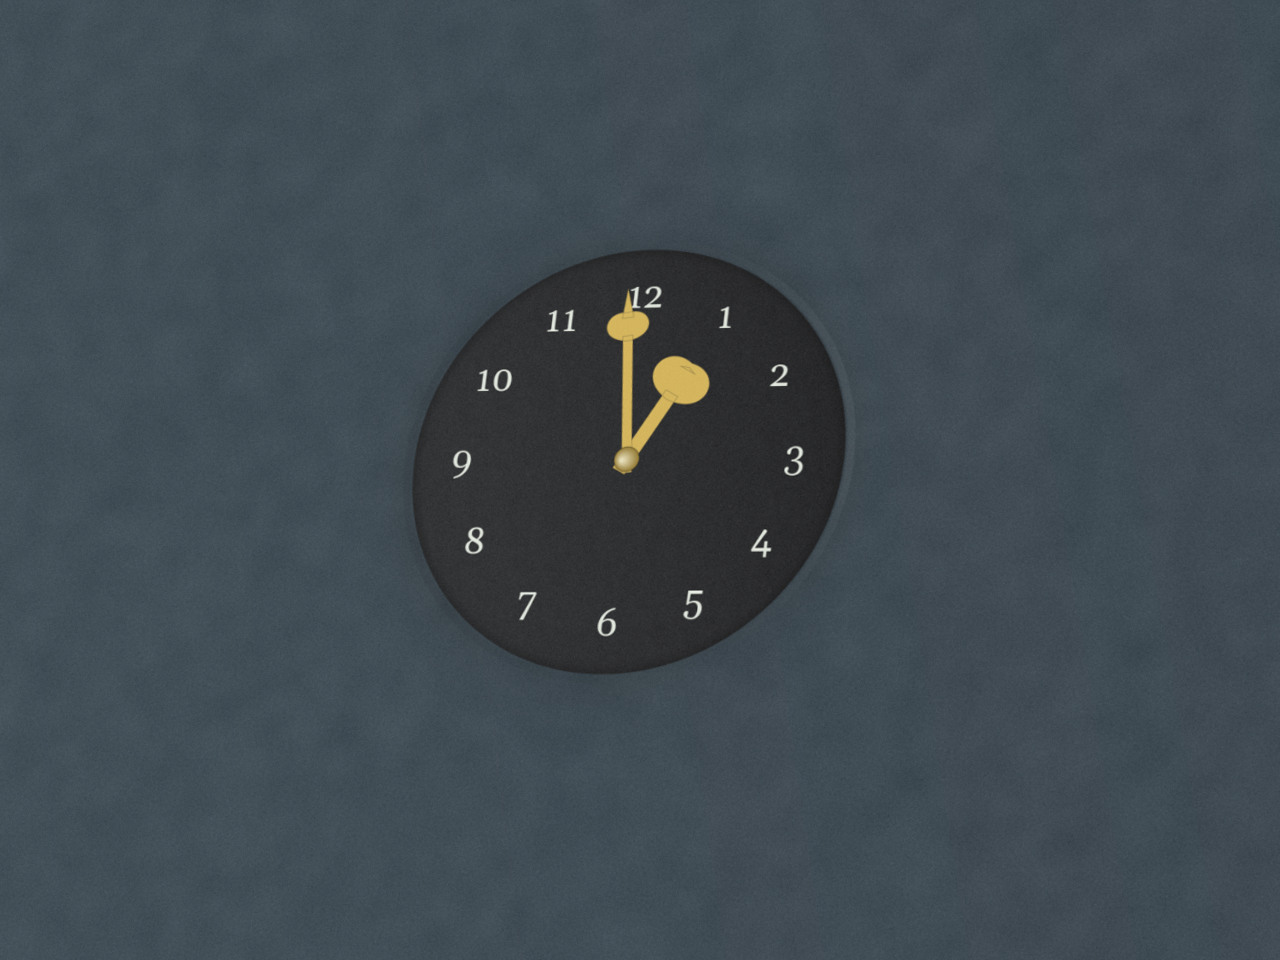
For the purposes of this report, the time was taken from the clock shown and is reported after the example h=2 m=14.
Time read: h=12 m=59
